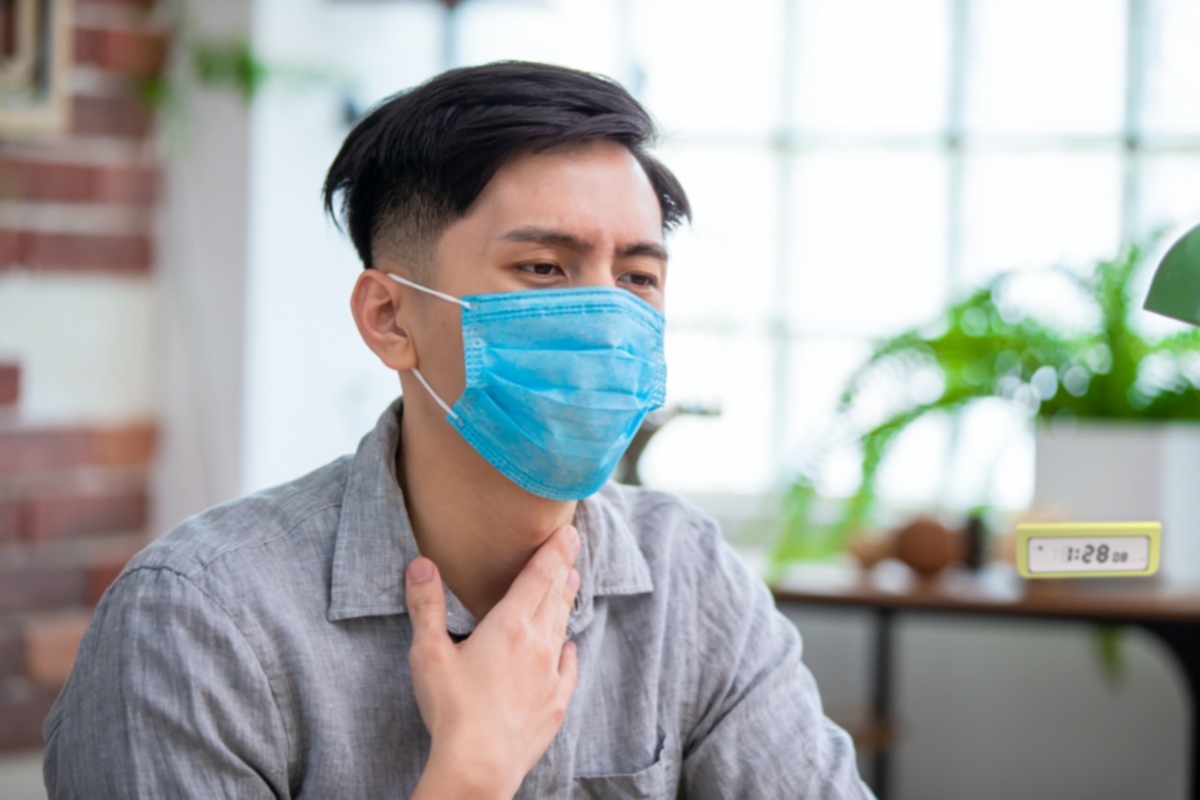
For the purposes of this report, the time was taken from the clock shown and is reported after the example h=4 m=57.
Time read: h=1 m=28
